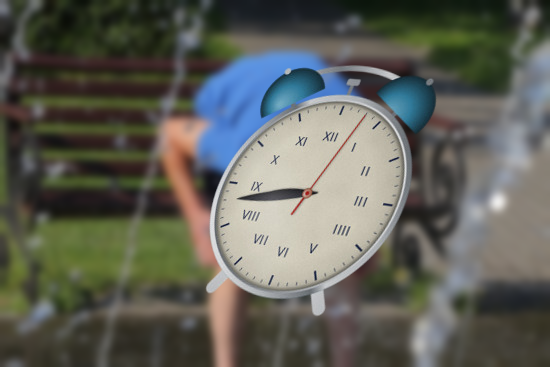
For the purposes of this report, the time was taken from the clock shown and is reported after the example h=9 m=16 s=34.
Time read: h=8 m=43 s=3
